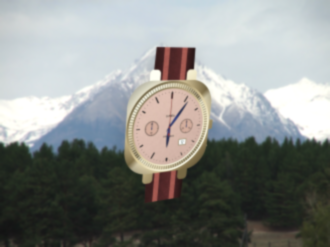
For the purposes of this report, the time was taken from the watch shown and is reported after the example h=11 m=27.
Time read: h=6 m=6
